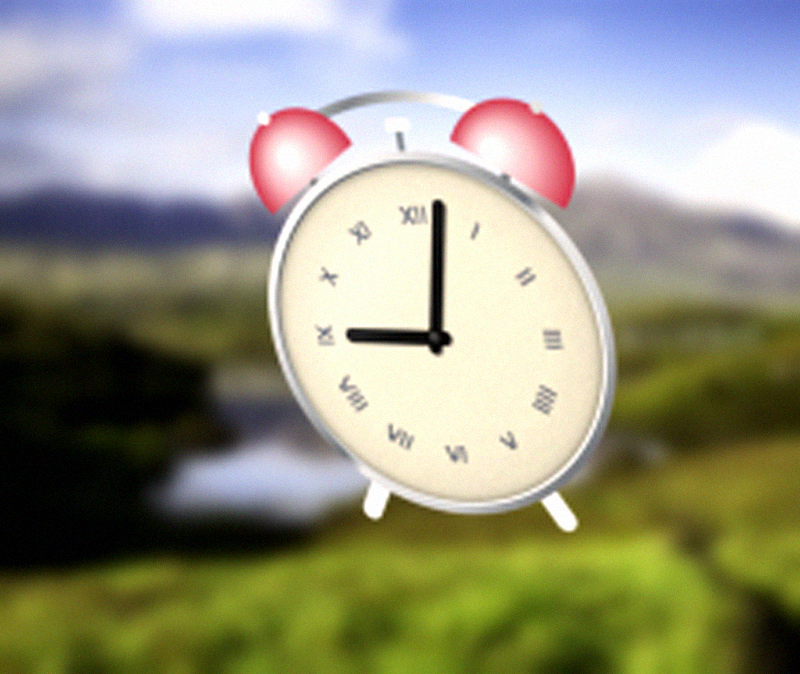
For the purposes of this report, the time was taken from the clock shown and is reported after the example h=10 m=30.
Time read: h=9 m=2
